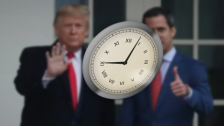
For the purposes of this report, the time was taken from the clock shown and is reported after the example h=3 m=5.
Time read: h=9 m=4
